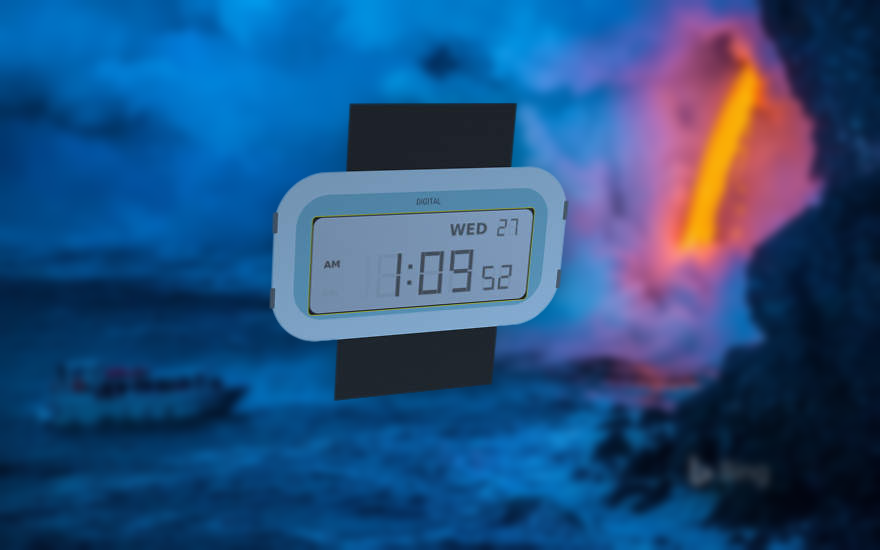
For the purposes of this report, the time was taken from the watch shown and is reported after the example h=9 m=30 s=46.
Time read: h=1 m=9 s=52
